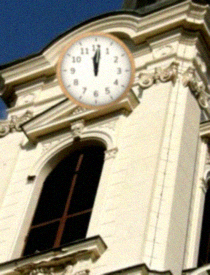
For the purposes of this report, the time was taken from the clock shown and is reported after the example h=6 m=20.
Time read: h=12 m=1
